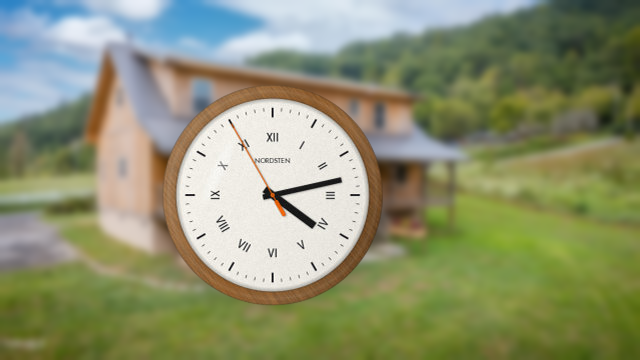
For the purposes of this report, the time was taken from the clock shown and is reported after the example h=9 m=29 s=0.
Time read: h=4 m=12 s=55
